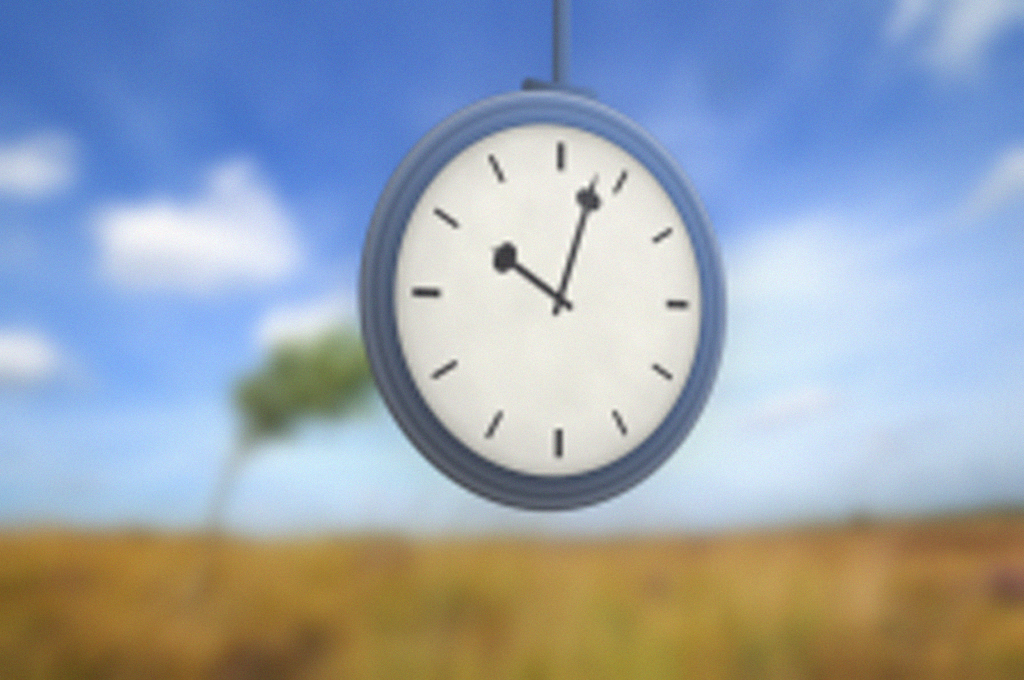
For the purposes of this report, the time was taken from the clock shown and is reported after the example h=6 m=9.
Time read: h=10 m=3
